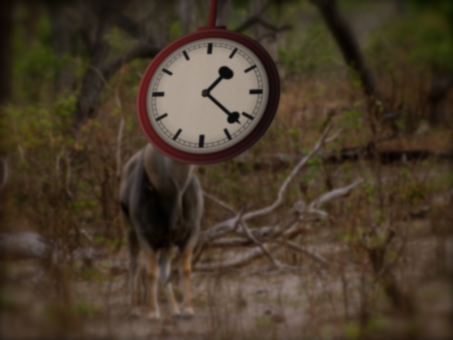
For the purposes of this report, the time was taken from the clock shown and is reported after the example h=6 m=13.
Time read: h=1 m=22
